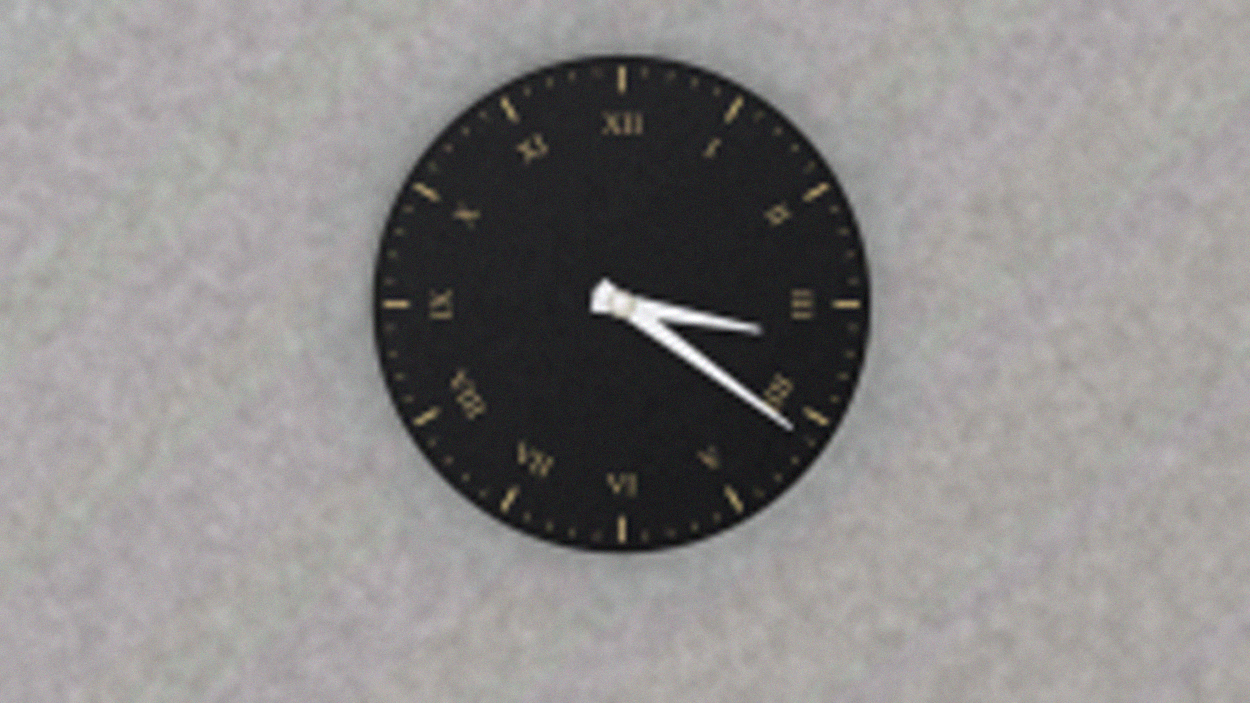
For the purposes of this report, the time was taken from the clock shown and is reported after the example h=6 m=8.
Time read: h=3 m=21
